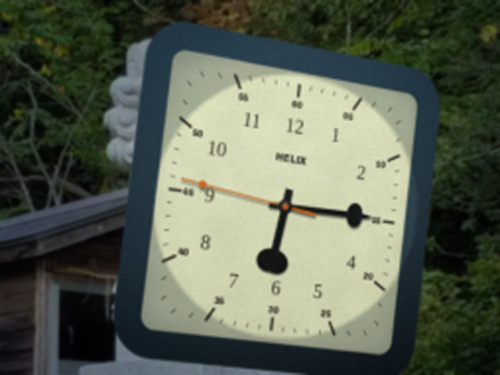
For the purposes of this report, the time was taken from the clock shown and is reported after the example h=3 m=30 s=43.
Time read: h=6 m=14 s=46
